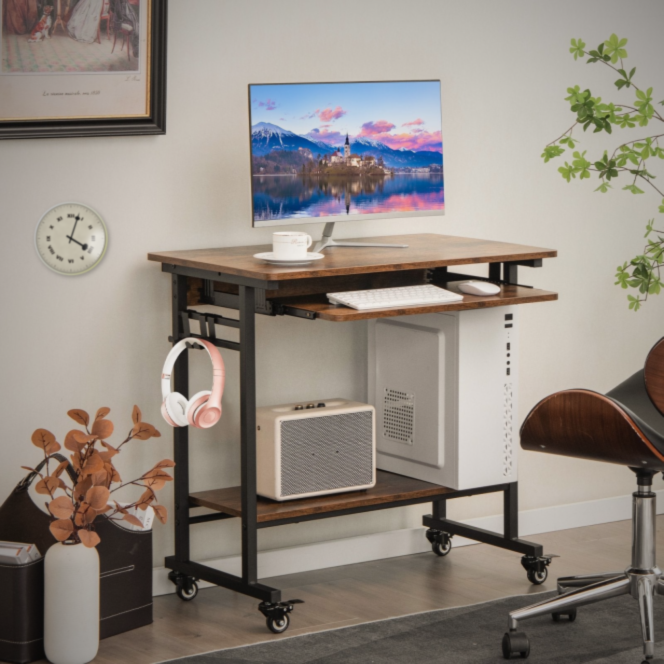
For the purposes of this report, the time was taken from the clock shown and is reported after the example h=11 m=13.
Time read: h=4 m=3
